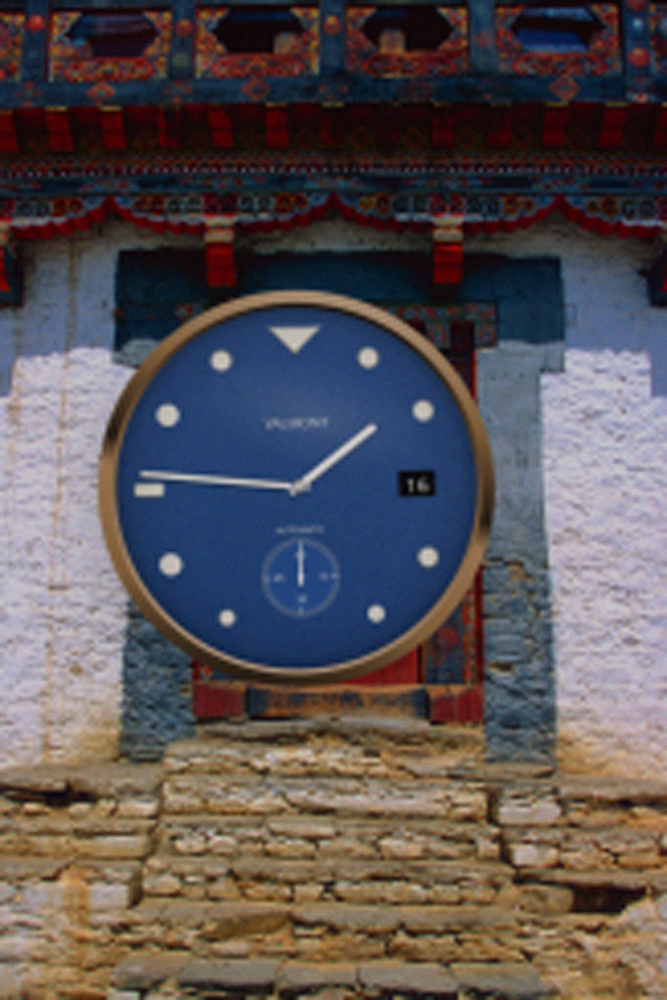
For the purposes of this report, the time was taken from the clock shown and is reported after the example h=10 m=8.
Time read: h=1 m=46
